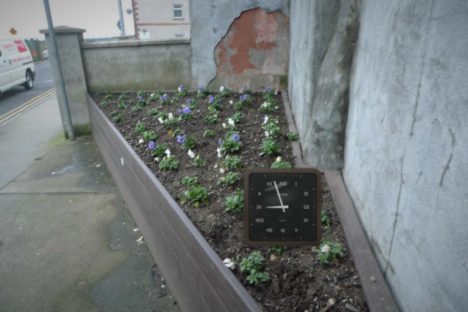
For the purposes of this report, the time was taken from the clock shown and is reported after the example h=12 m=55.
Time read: h=8 m=57
